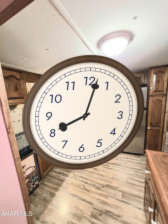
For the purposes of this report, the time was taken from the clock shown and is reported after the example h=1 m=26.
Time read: h=8 m=2
